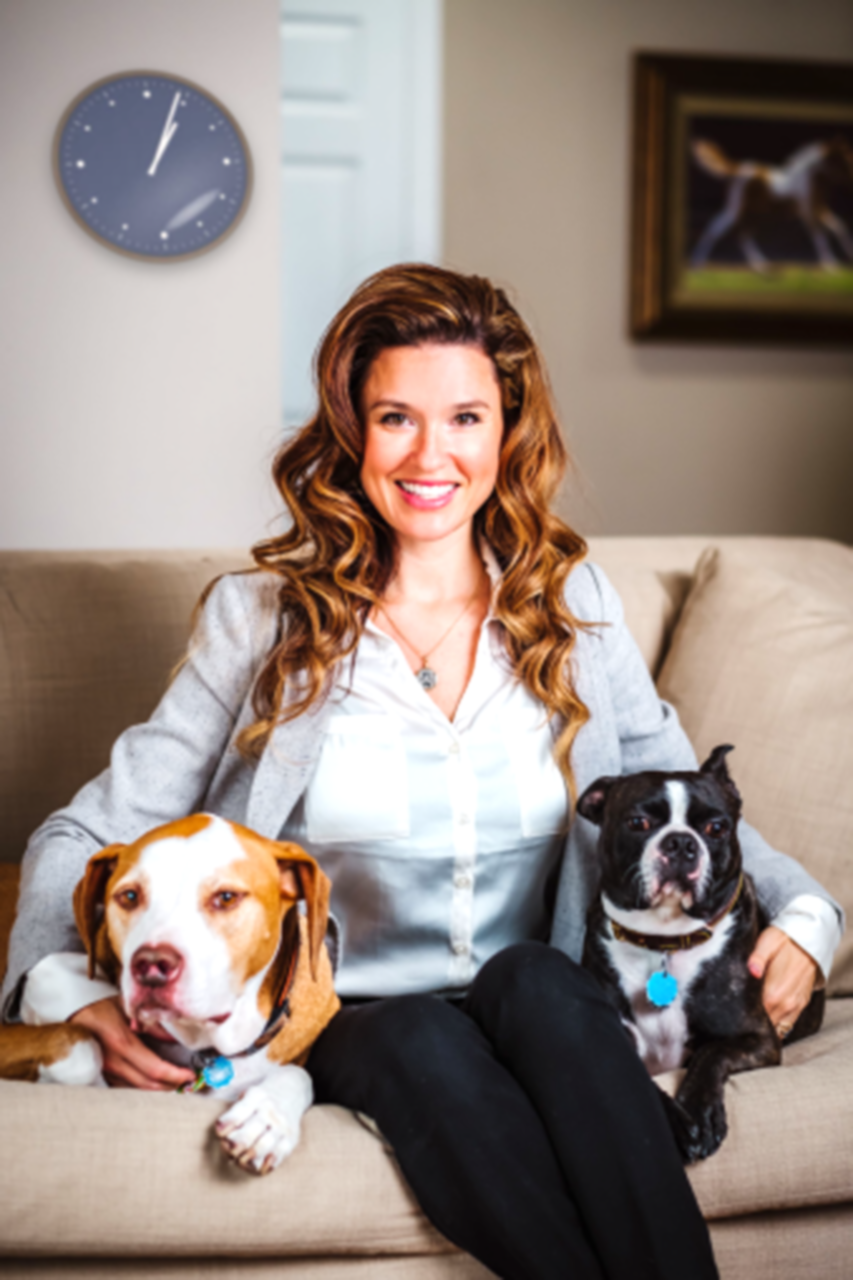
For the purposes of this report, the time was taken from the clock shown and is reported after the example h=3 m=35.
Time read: h=1 m=4
